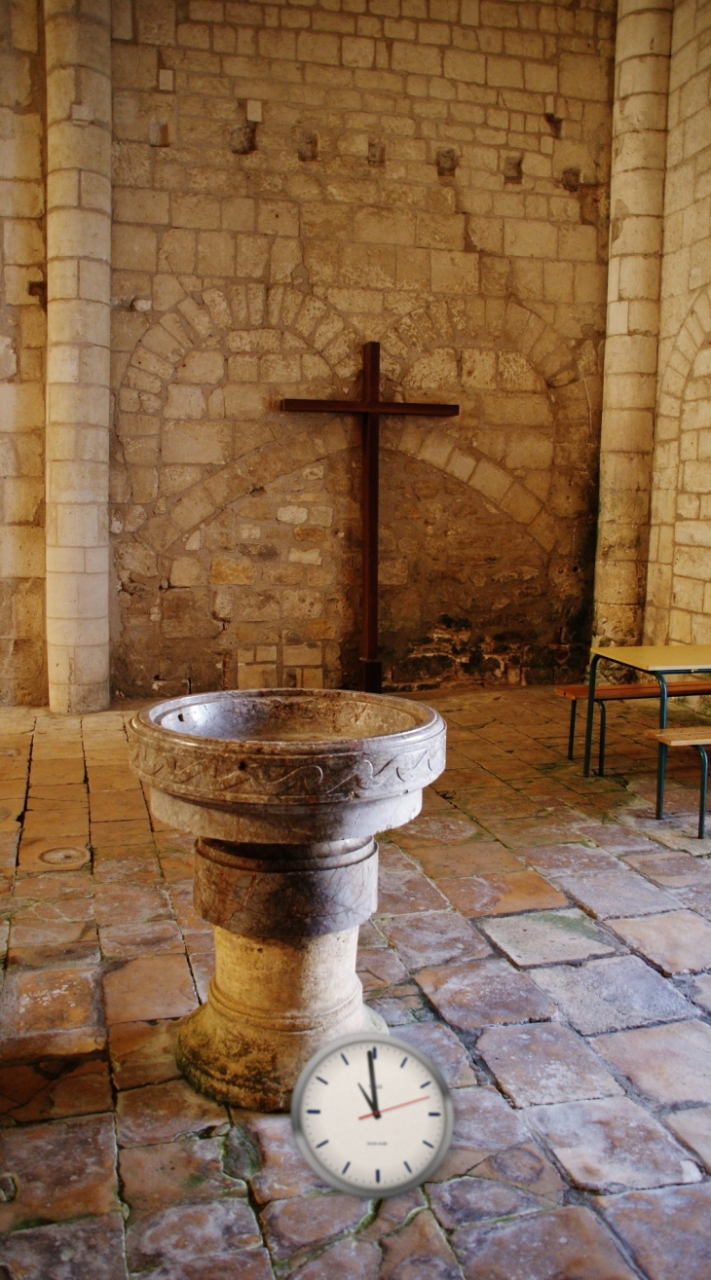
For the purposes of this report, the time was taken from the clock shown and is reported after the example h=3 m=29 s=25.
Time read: h=10 m=59 s=12
